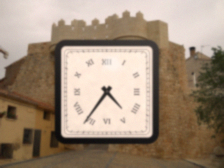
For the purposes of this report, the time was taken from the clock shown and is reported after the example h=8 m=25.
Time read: h=4 m=36
